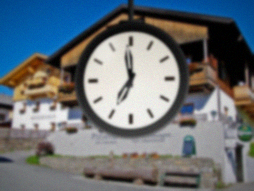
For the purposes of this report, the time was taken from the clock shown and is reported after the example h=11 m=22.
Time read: h=6 m=59
